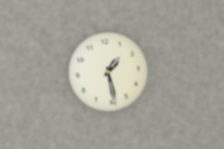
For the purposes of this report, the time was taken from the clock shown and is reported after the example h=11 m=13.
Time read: h=1 m=29
